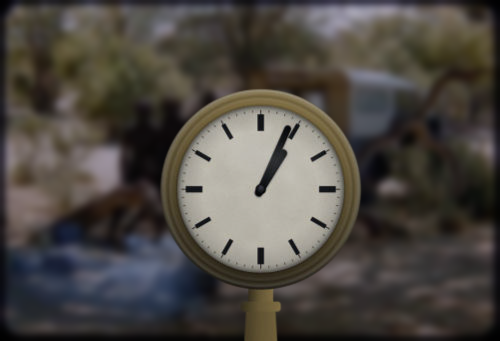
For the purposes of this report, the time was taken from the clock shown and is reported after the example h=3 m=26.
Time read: h=1 m=4
